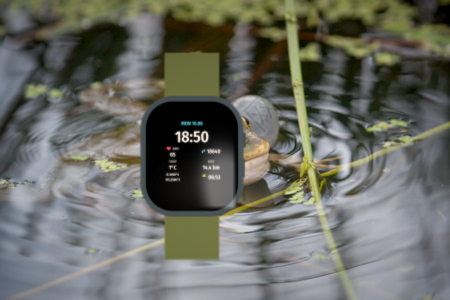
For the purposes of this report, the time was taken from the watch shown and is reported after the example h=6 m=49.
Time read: h=18 m=50
